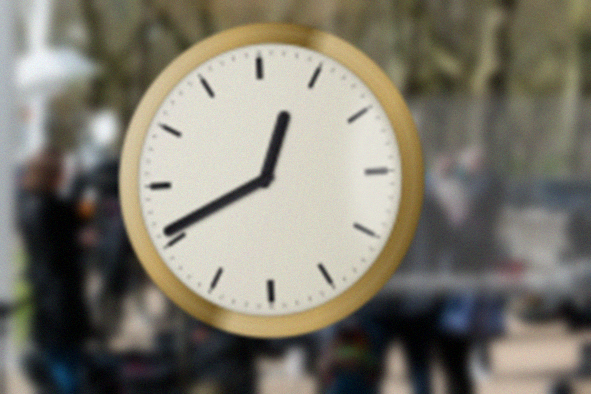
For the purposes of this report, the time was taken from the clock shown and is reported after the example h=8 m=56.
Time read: h=12 m=41
